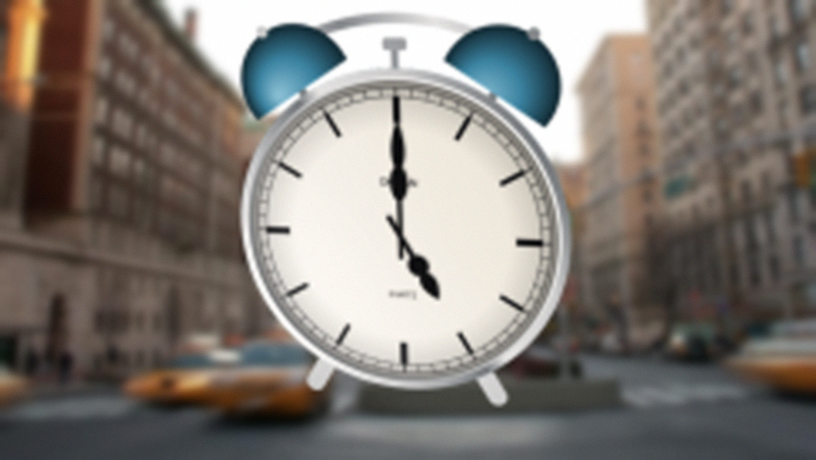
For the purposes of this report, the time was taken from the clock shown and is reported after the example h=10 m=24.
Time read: h=5 m=0
